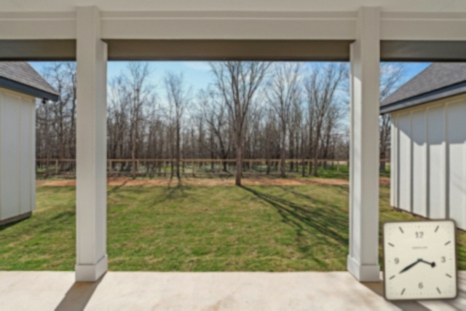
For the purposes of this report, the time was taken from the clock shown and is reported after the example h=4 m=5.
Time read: h=3 m=40
